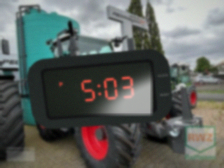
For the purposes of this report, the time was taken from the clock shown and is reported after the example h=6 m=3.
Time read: h=5 m=3
